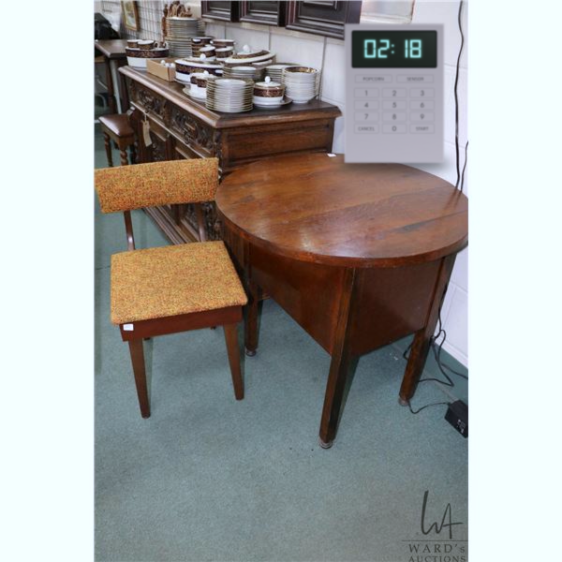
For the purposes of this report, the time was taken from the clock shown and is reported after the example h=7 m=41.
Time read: h=2 m=18
